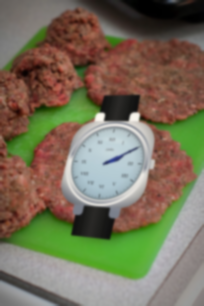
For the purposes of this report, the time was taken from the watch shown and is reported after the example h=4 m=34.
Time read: h=2 m=10
